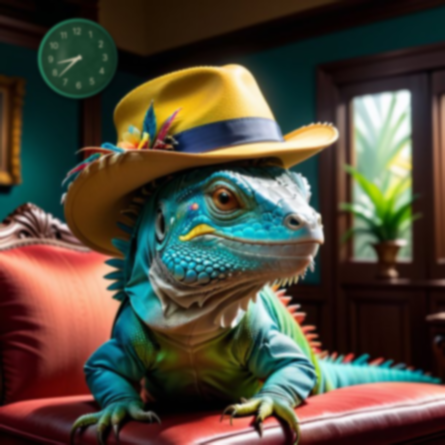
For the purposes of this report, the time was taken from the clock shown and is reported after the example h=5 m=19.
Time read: h=8 m=38
